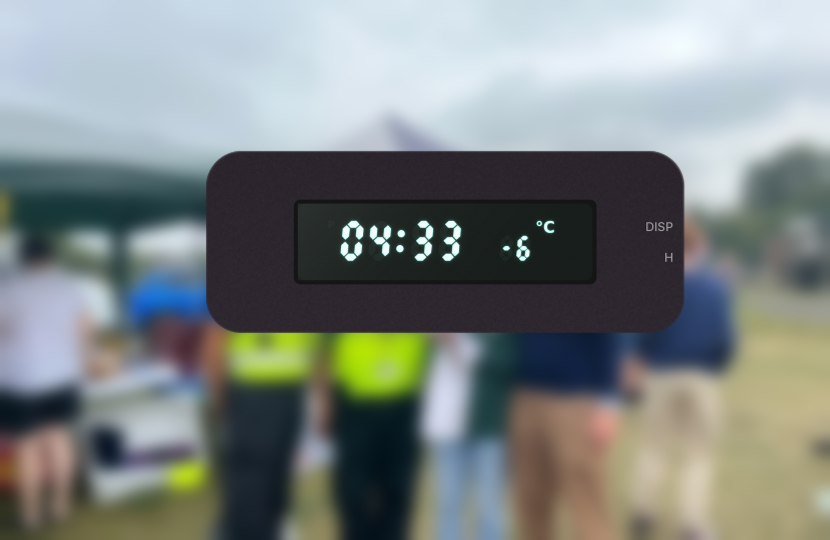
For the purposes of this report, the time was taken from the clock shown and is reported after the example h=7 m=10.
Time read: h=4 m=33
